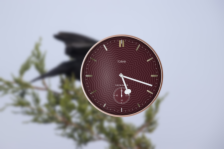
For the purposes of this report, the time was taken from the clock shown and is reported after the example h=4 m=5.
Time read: h=5 m=18
